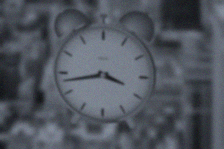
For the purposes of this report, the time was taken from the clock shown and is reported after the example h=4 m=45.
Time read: h=3 m=43
